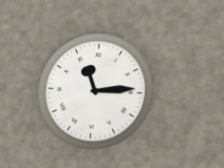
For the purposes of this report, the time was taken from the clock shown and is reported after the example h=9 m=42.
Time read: h=11 m=14
